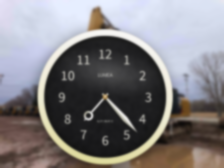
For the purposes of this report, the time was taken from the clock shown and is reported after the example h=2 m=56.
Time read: h=7 m=23
